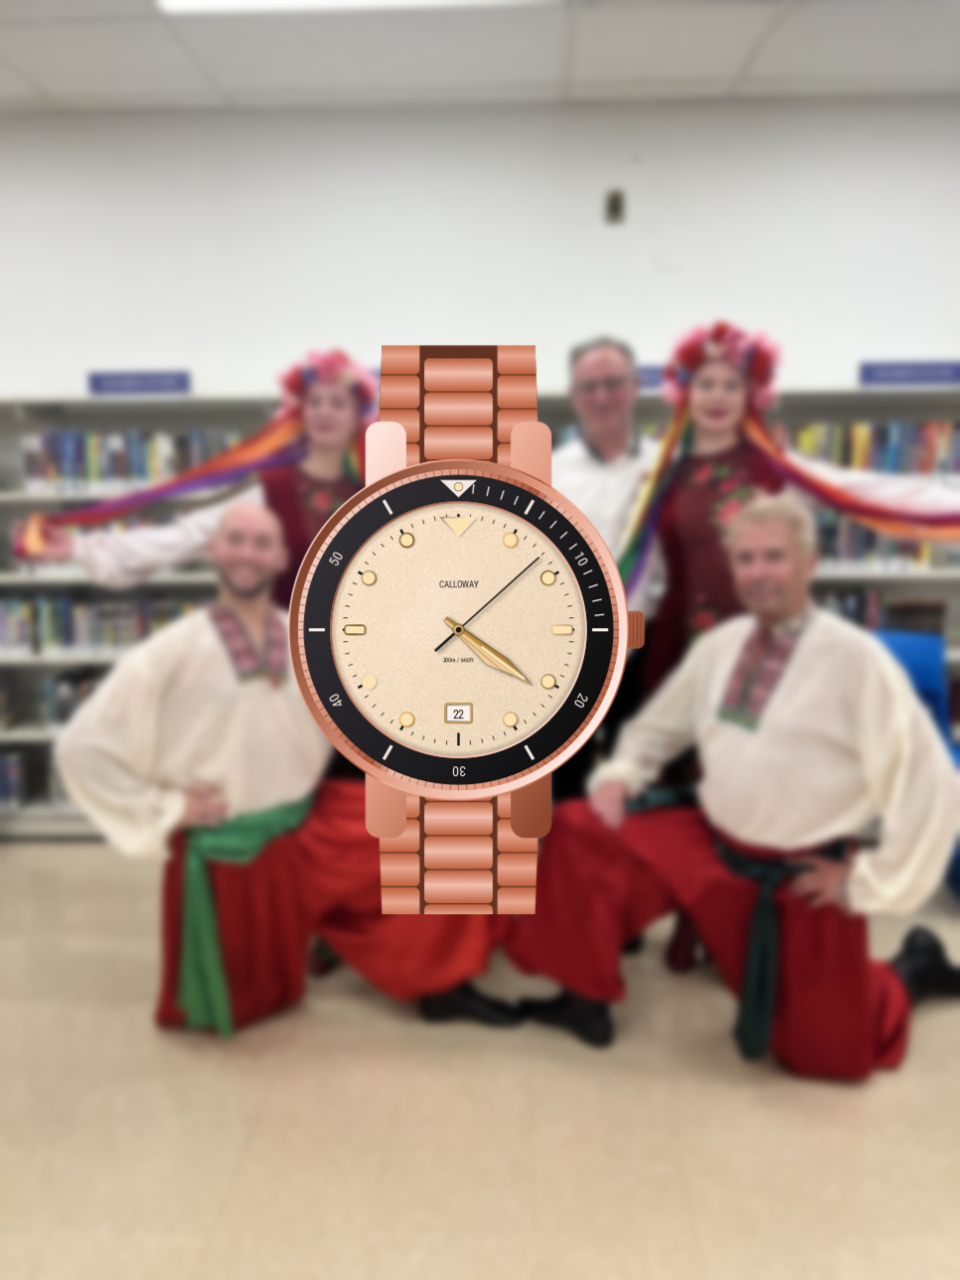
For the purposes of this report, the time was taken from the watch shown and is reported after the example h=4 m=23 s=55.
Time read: h=4 m=21 s=8
